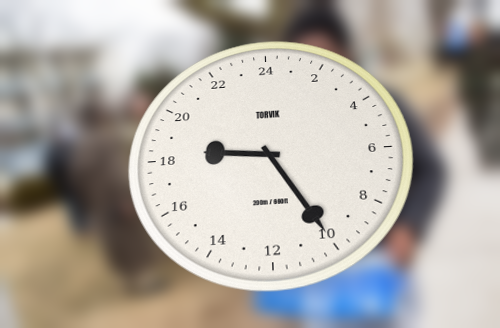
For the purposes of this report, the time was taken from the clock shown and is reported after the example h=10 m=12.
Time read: h=18 m=25
